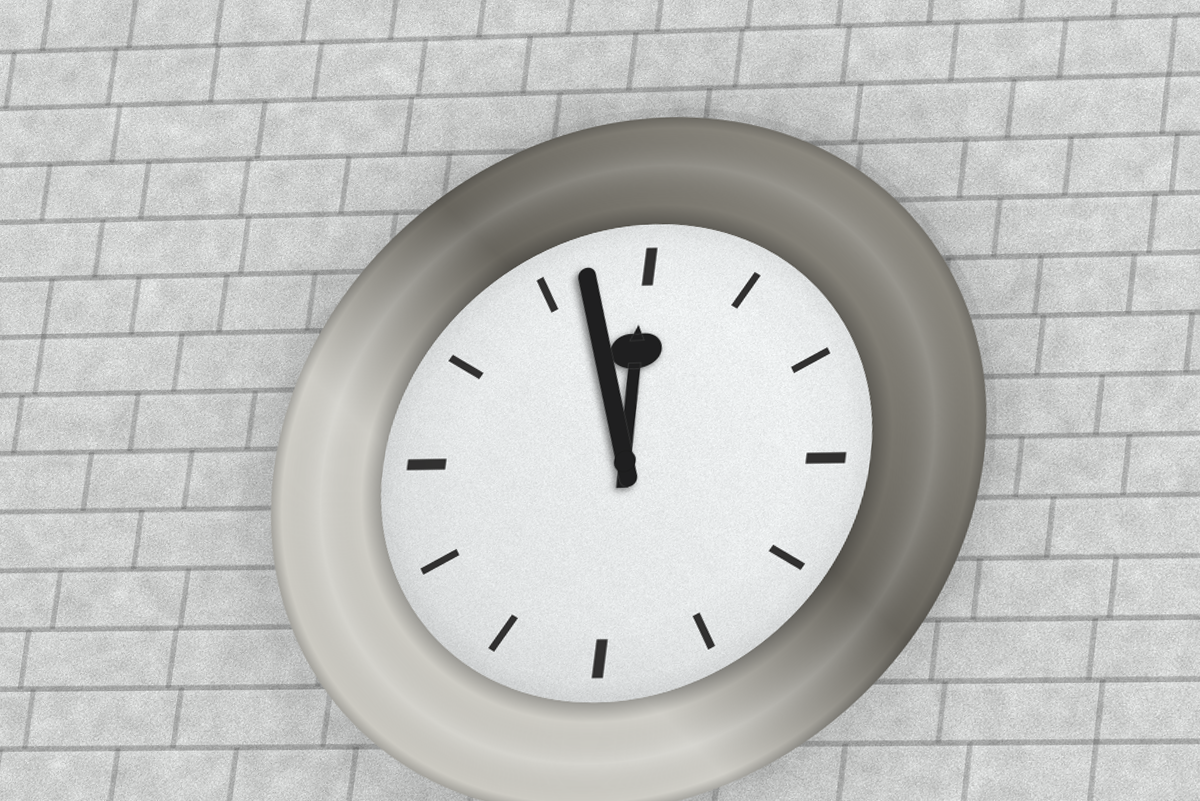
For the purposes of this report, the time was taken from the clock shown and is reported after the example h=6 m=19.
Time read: h=11 m=57
